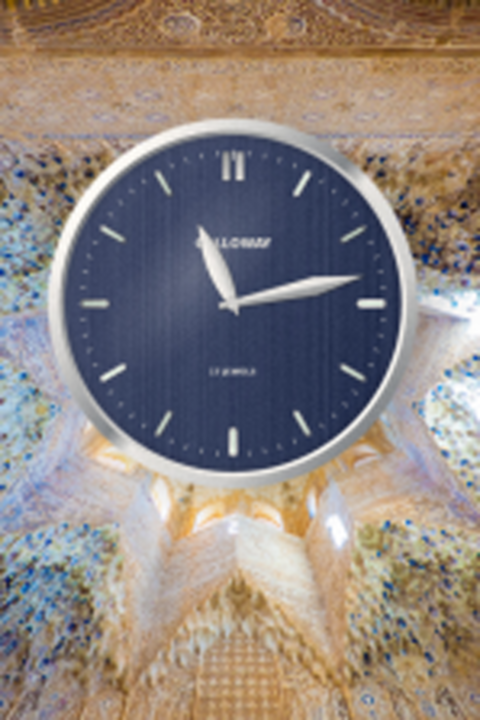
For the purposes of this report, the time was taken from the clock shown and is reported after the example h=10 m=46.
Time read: h=11 m=13
